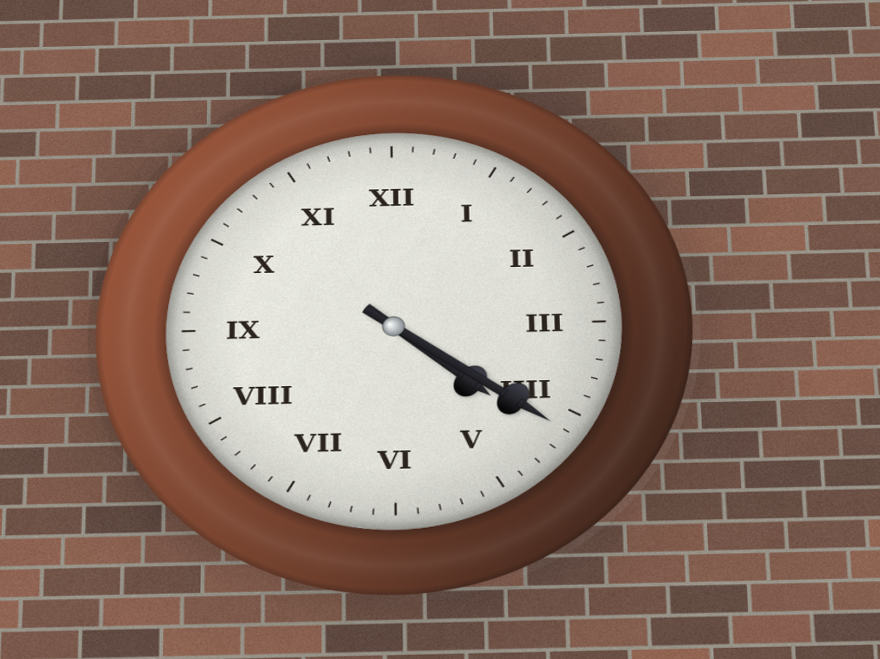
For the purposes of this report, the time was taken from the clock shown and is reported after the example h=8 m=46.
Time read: h=4 m=21
